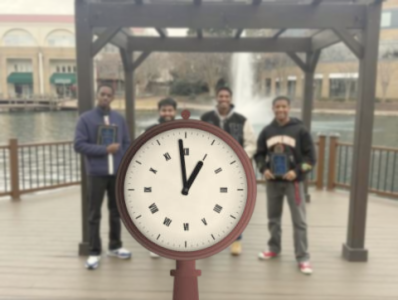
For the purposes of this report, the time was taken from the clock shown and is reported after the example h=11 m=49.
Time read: h=12 m=59
